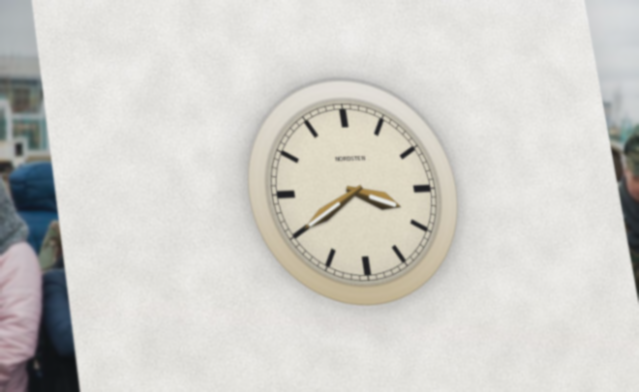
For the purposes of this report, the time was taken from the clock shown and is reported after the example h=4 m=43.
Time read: h=3 m=40
